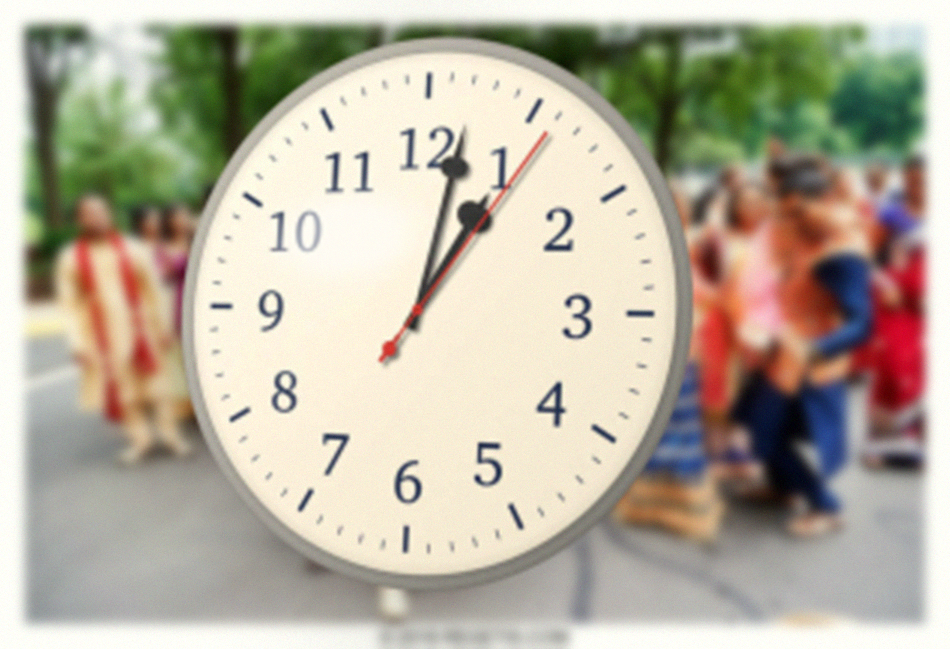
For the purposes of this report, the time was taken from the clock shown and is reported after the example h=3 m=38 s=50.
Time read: h=1 m=2 s=6
